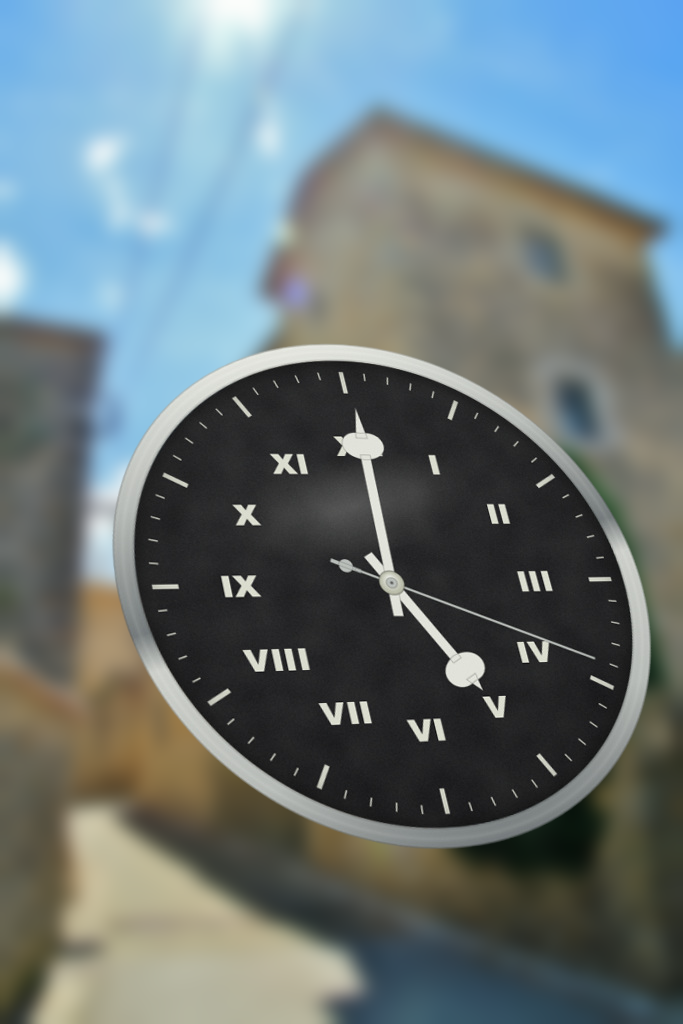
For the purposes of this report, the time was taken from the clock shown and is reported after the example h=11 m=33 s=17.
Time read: h=5 m=0 s=19
